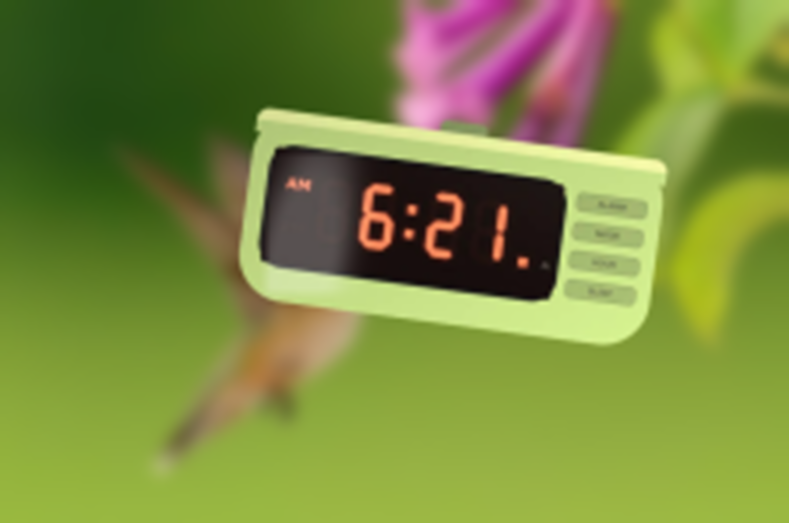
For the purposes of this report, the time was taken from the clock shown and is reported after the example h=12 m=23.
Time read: h=6 m=21
